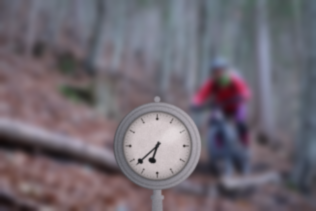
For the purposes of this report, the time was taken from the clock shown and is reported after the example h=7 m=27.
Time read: h=6 m=38
